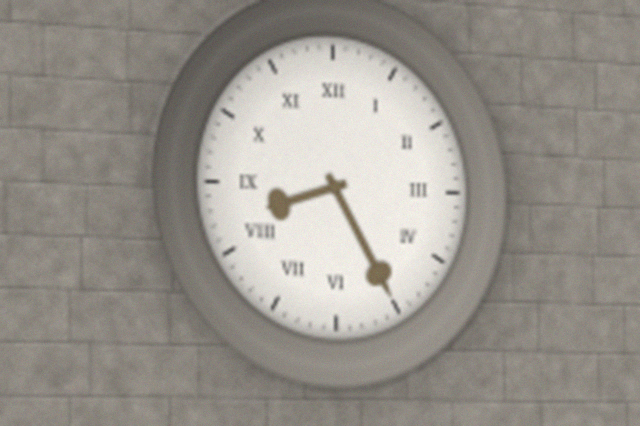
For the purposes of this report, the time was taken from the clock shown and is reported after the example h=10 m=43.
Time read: h=8 m=25
